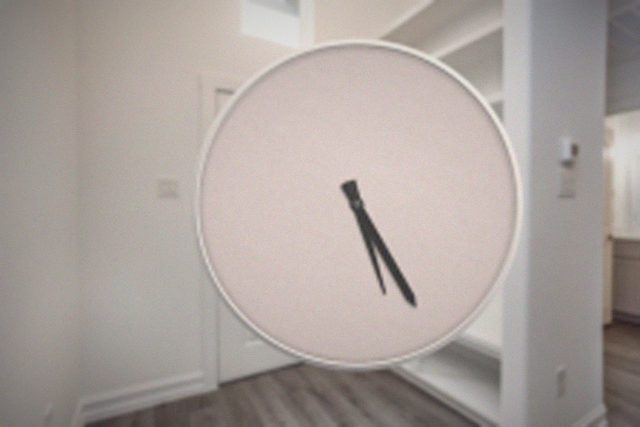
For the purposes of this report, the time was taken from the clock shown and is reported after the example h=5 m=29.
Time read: h=5 m=25
